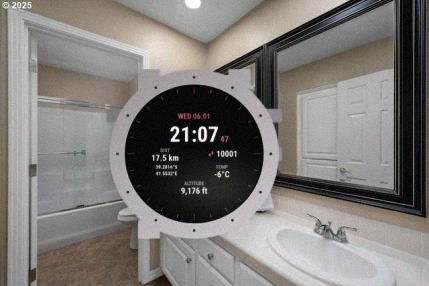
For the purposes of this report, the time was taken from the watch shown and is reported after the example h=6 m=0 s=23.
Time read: h=21 m=7 s=47
